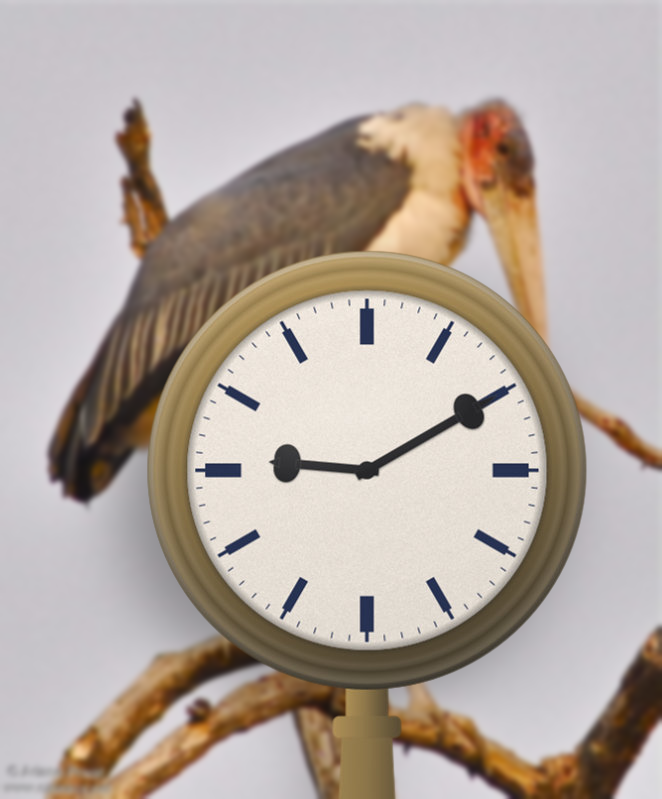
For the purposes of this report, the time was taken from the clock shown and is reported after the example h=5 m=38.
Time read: h=9 m=10
